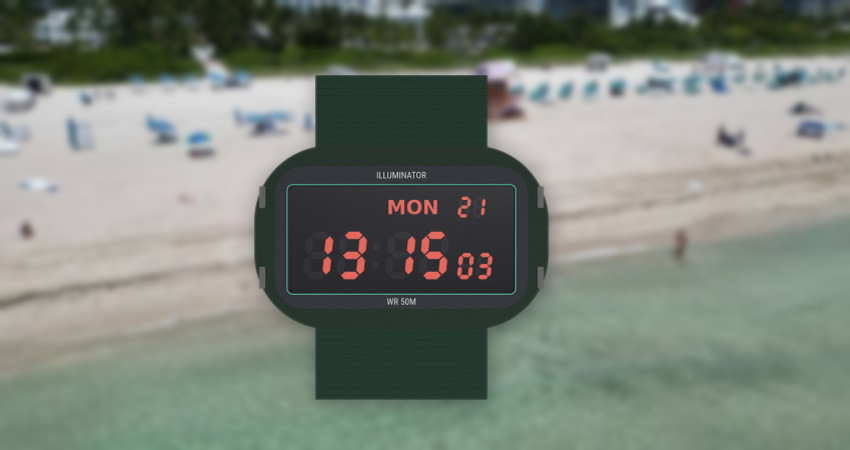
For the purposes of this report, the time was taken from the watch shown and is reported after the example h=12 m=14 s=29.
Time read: h=13 m=15 s=3
